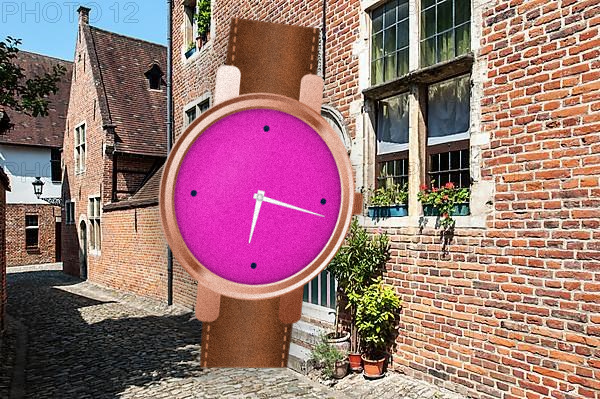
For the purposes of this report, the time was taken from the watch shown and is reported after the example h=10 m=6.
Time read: h=6 m=17
